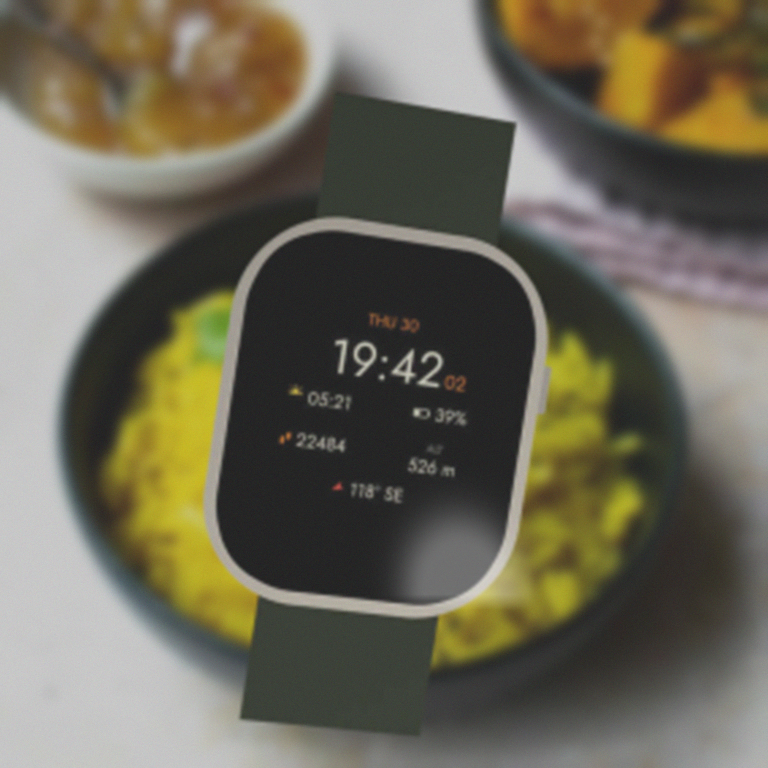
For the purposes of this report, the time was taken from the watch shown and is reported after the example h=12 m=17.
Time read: h=19 m=42
